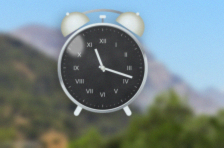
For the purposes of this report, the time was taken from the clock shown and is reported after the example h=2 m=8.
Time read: h=11 m=18
